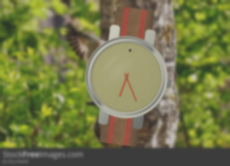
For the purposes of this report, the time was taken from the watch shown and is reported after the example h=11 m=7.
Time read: h=6 m=25
